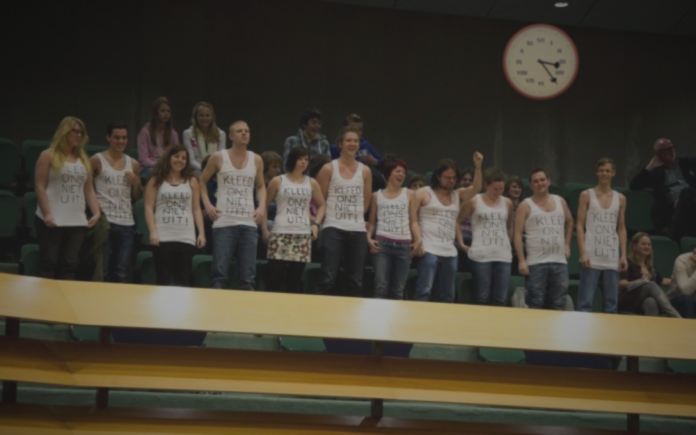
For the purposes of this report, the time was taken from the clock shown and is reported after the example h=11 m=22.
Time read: h=3 m=24
